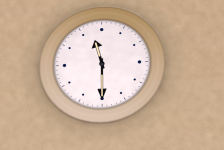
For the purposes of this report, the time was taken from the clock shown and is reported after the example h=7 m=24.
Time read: h=11 m=30
